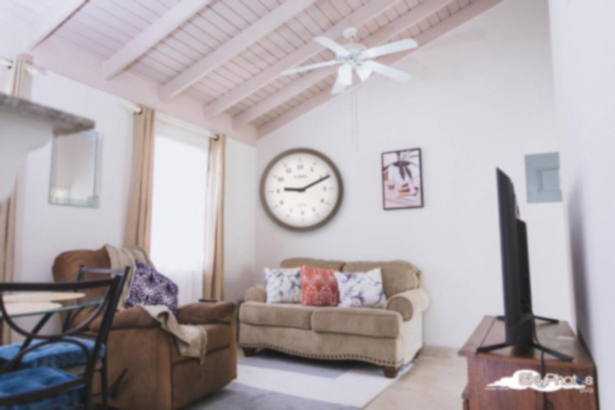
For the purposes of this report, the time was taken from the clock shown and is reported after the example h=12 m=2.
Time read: h=9 m=11
